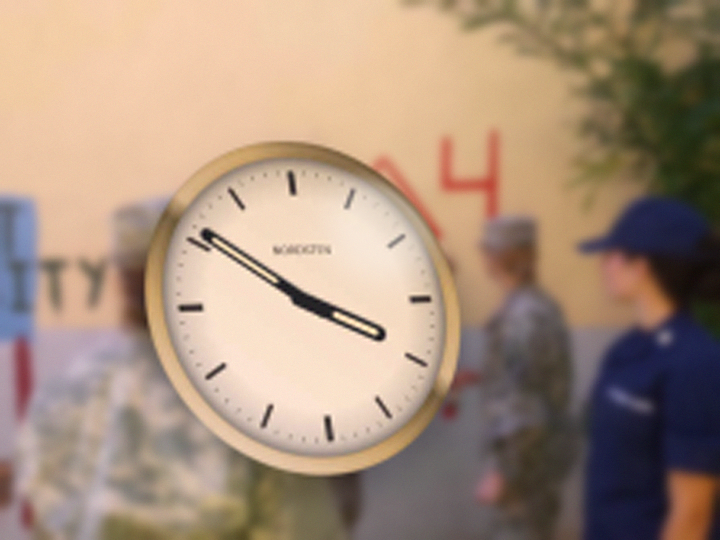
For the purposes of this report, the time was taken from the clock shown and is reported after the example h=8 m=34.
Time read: h=3 m=51
